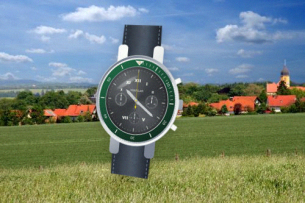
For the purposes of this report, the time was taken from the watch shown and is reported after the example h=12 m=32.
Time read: h=10 m=21
